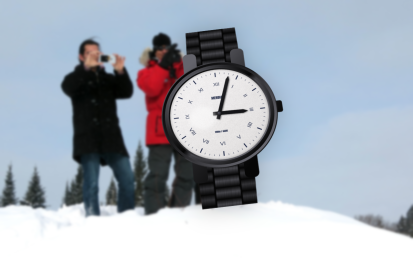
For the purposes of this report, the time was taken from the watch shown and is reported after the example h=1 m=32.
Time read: h=3 m=3
